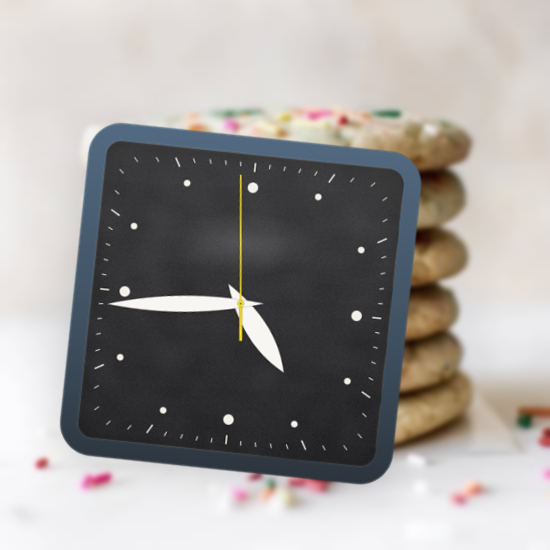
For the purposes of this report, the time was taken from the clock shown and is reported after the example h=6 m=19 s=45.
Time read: h=4 m=43 s=59
